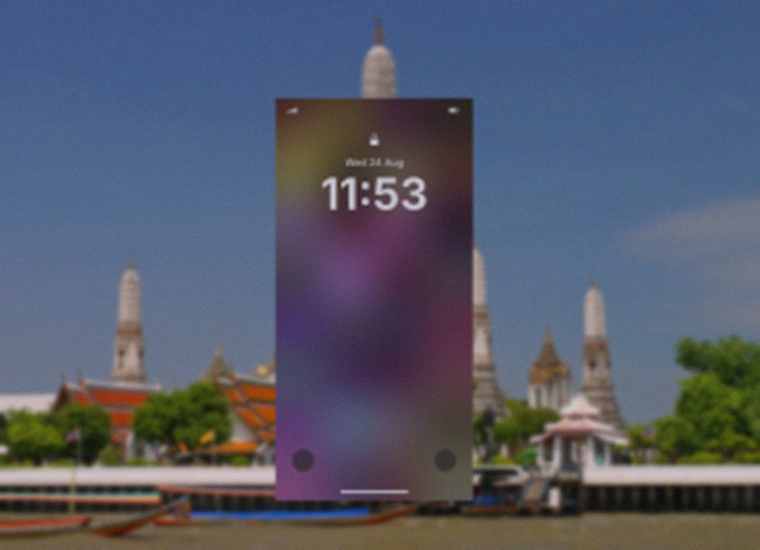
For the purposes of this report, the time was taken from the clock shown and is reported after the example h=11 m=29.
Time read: h=11 m=53
